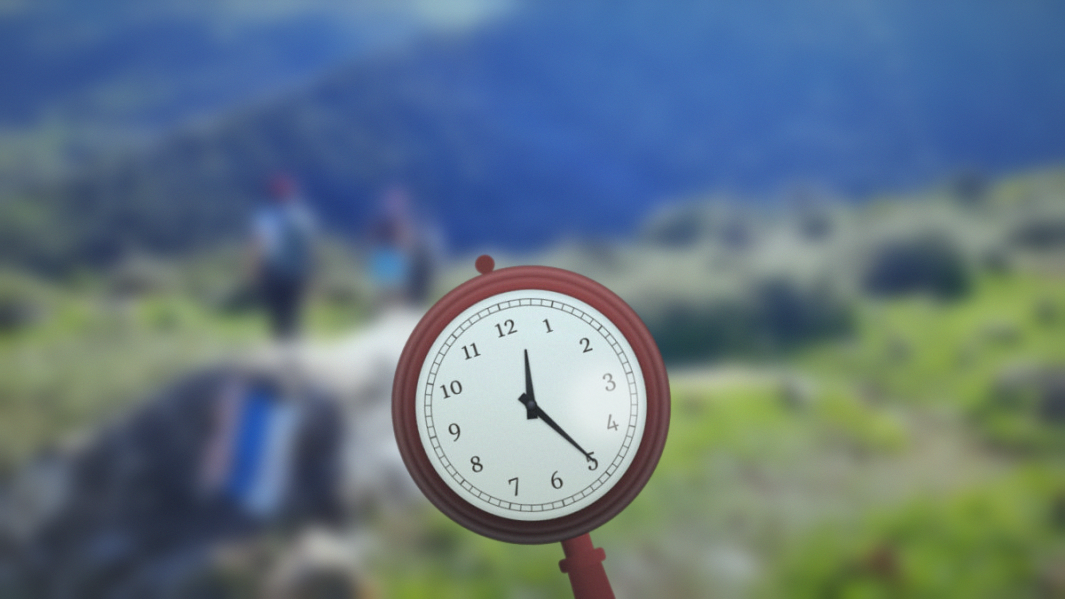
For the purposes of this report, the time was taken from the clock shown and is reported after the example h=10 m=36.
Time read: h=12 m=25
